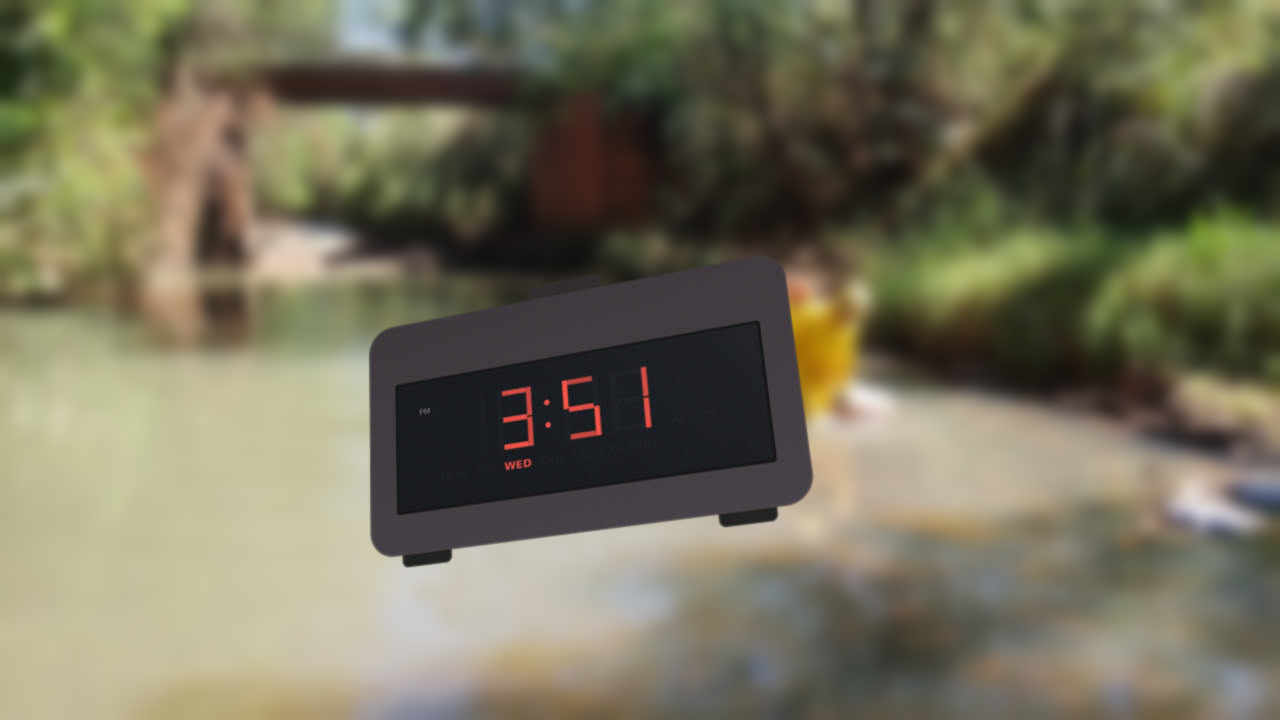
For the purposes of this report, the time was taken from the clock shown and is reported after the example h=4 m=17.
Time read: h=3 m=51
